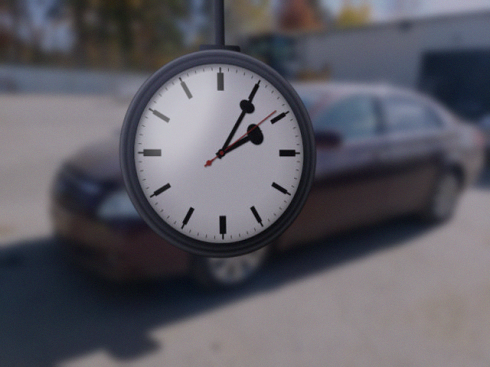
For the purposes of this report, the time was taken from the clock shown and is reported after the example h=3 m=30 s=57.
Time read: h=2 m=5 s=9
